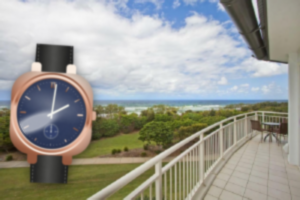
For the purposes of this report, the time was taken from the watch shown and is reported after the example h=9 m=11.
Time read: h=2 m=1
